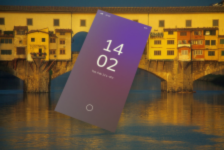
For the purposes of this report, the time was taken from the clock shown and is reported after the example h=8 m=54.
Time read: h=14 m=2
